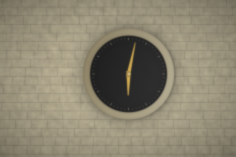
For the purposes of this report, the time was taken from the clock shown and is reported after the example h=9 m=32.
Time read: h=6 m=2
